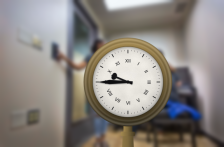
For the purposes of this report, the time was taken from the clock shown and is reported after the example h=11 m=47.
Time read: h=9 m=45
